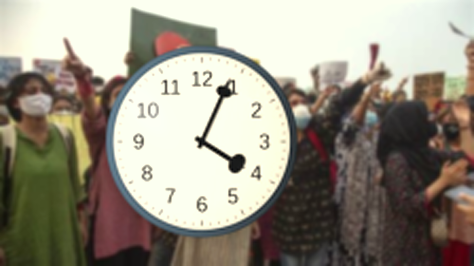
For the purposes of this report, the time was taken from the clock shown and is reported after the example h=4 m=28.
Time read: h=4 m=4
